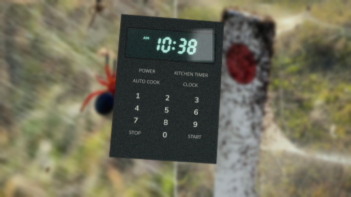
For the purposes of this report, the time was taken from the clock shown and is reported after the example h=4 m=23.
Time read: h=10 m=38
